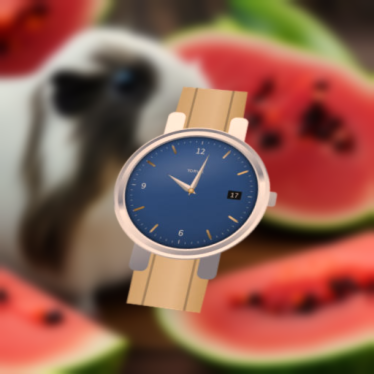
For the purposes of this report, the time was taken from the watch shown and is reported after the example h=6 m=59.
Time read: h=10 m=2
